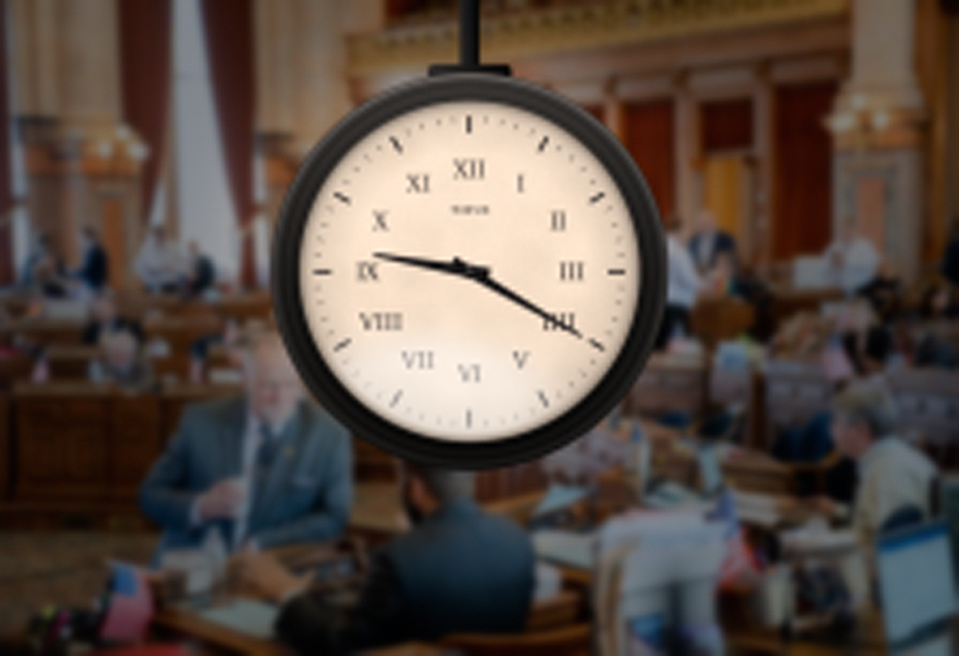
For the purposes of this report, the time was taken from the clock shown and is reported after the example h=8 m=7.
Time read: h=9 m=20
